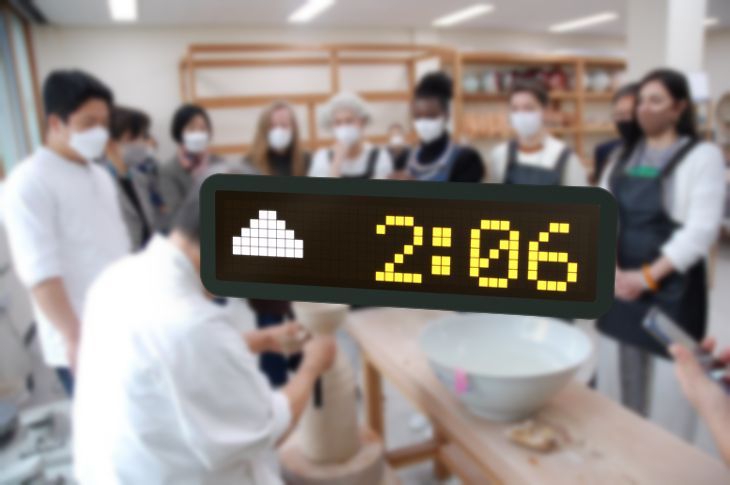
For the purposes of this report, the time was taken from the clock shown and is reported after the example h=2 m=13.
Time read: h=2 m=6
